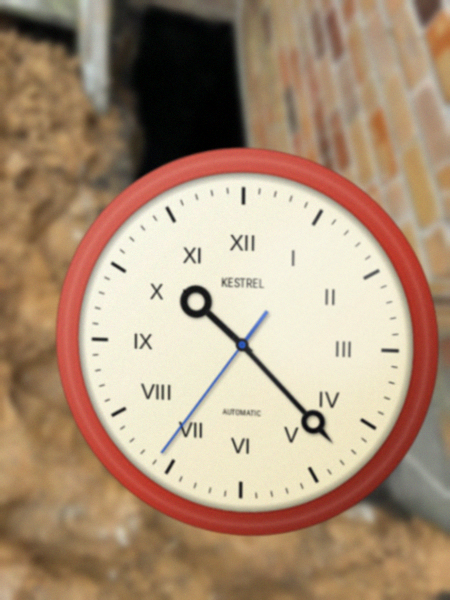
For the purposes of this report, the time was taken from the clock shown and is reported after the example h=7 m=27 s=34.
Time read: h=10 m=22 s=36
